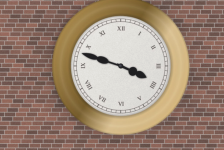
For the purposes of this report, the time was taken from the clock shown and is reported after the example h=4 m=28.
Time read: h=3 m=48
